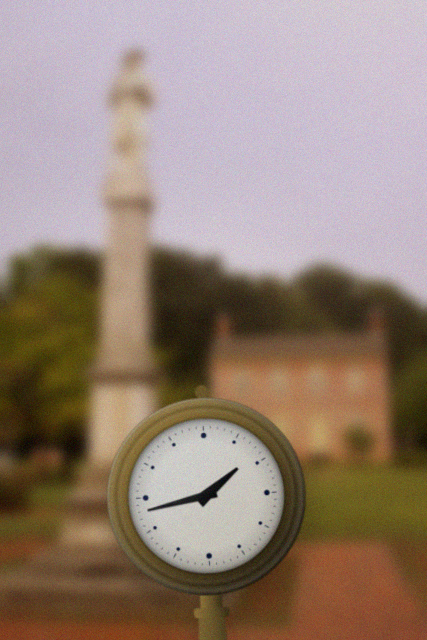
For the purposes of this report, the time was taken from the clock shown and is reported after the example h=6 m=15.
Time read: h=1 m=43
